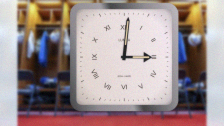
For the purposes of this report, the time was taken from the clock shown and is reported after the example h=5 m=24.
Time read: h=3 m=1
